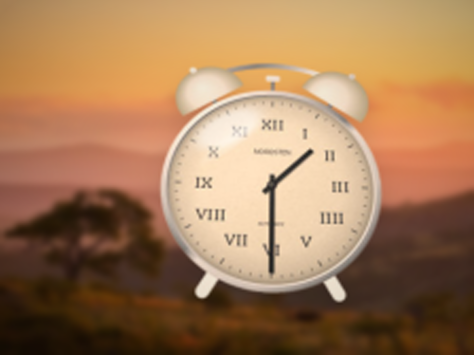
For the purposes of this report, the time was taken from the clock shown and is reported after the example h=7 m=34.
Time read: h=1 m=30
